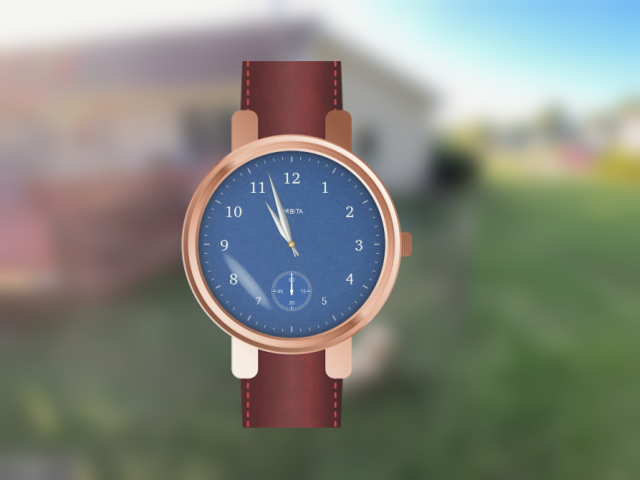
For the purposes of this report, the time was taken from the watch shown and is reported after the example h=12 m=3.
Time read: h=10 m=57
